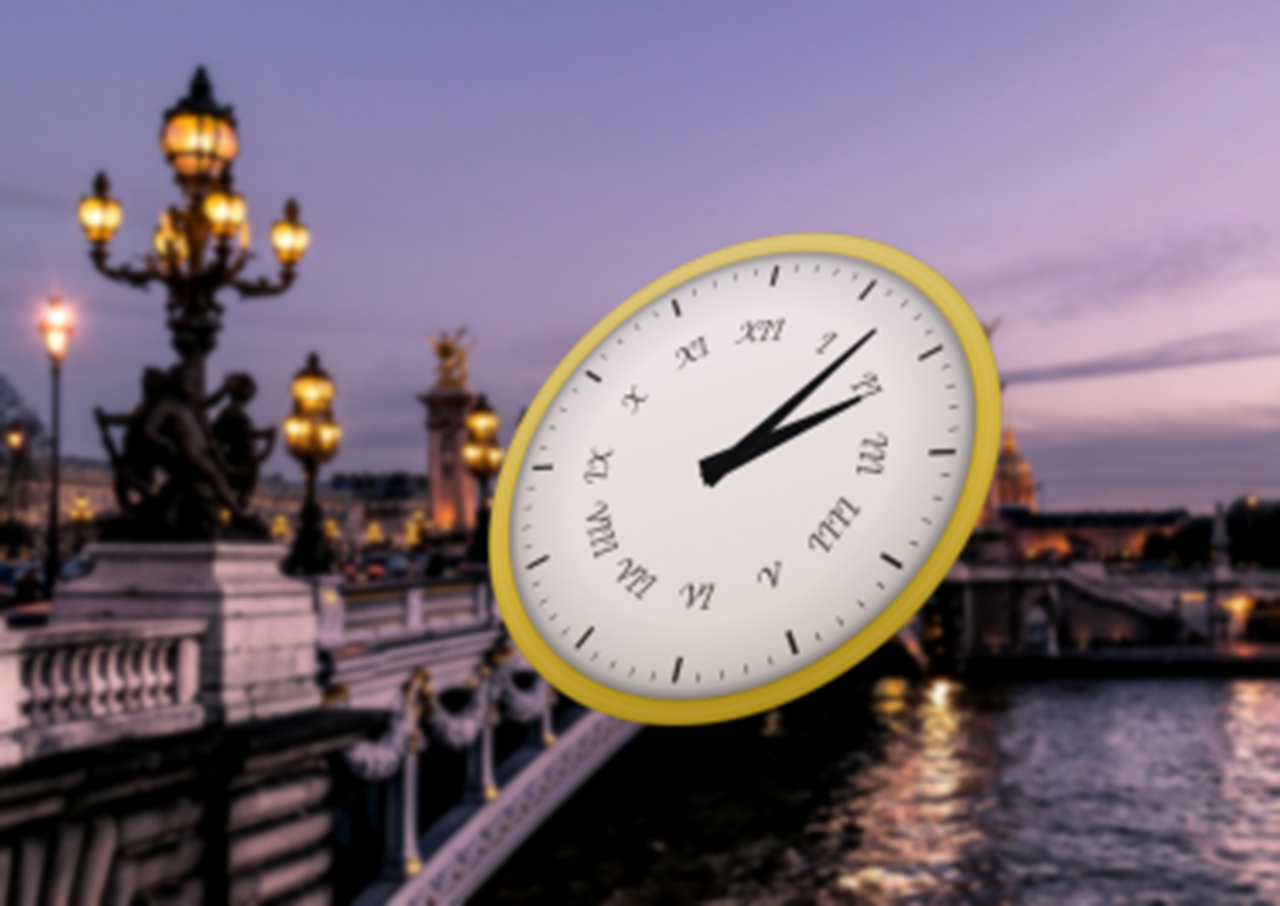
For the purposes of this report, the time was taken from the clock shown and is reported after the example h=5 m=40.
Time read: h=2 m=7
